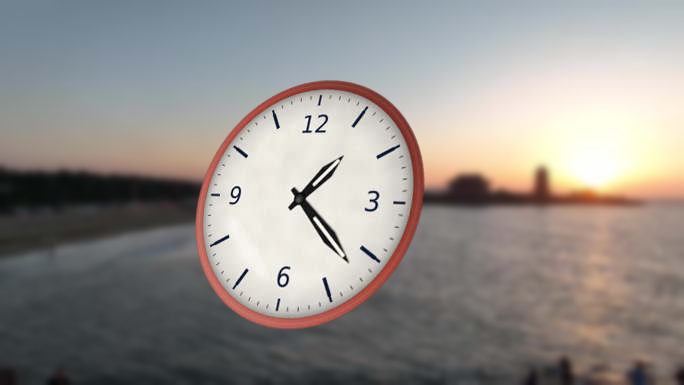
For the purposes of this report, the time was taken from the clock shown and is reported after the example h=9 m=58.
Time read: h=1 m=22
